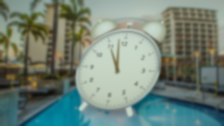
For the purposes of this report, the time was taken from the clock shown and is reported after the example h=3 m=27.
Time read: h=10 m=58
